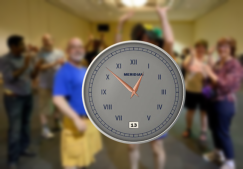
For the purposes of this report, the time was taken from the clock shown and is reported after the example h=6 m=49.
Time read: h=12 m=52
